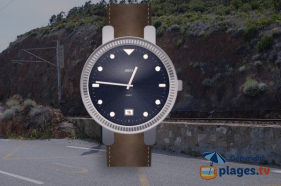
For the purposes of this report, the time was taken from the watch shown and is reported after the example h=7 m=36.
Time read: h=12 m=46
